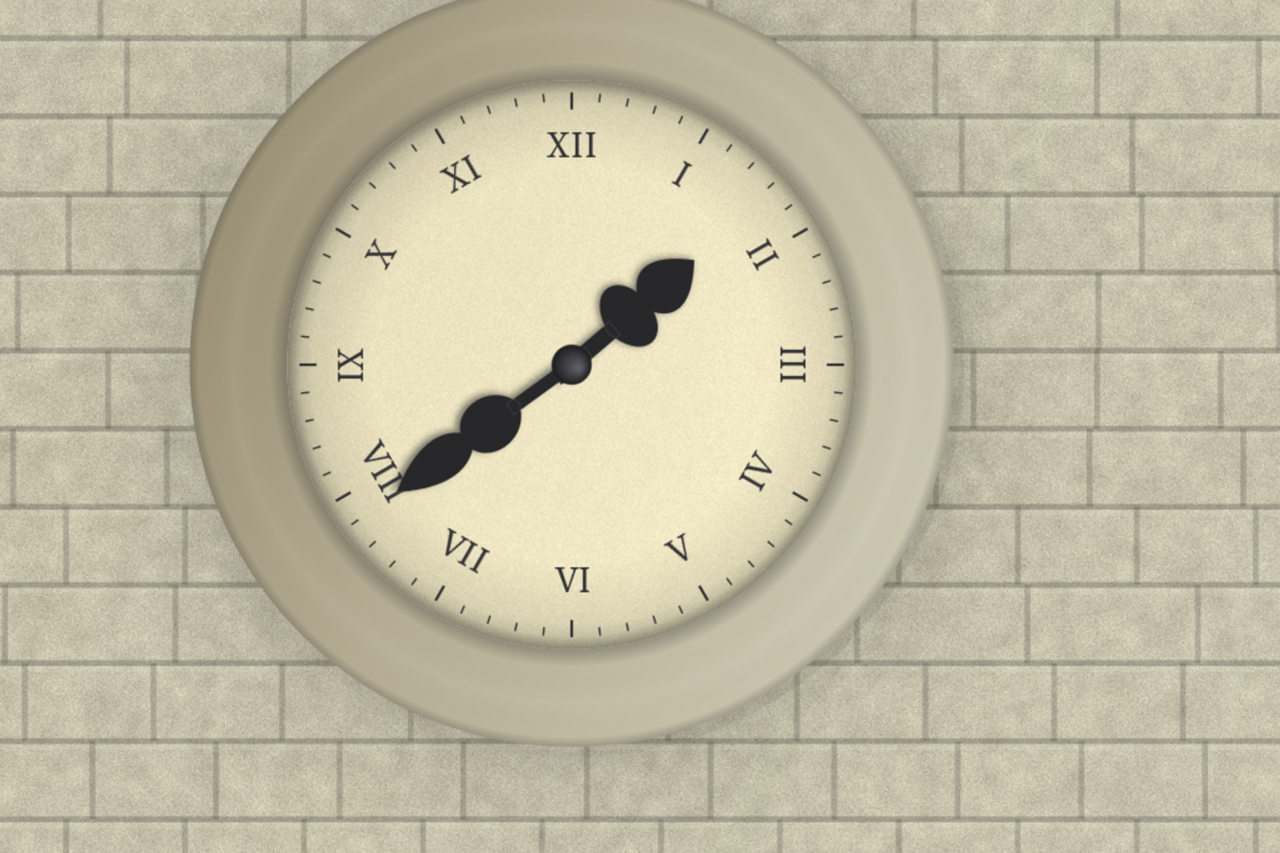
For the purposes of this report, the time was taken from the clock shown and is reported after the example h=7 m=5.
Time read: h=1 m=39
